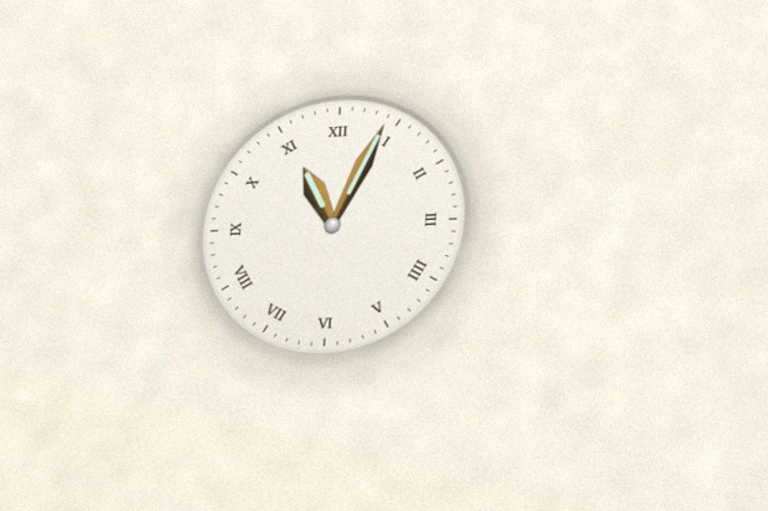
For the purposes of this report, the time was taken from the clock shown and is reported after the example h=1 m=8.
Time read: h=11 m=4
